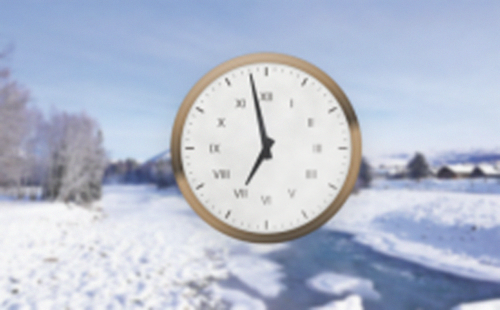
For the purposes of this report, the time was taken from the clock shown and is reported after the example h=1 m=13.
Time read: h=6 m=58
